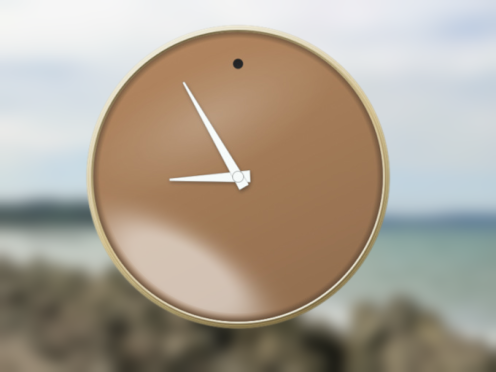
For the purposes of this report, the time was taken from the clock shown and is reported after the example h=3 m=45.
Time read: h=8 m=55
